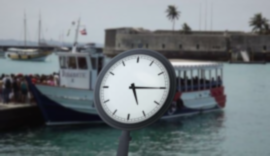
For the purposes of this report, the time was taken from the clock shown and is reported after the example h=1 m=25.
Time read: h=5 m=15
